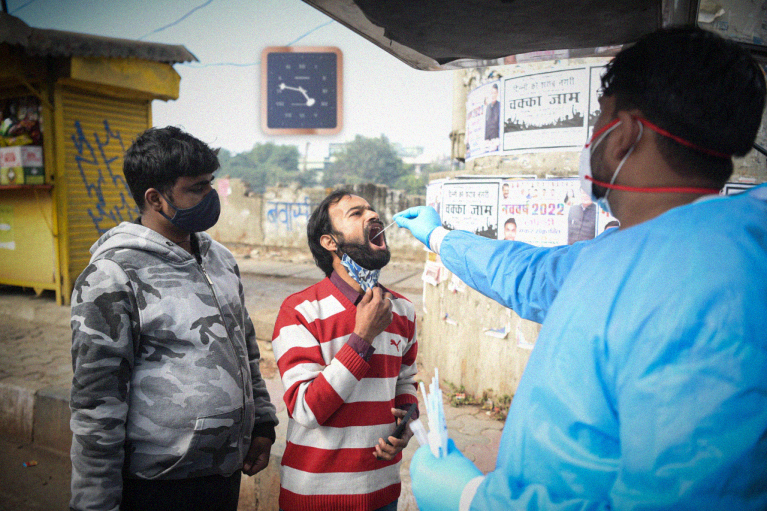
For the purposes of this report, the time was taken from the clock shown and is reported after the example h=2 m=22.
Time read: h=4 m=47
